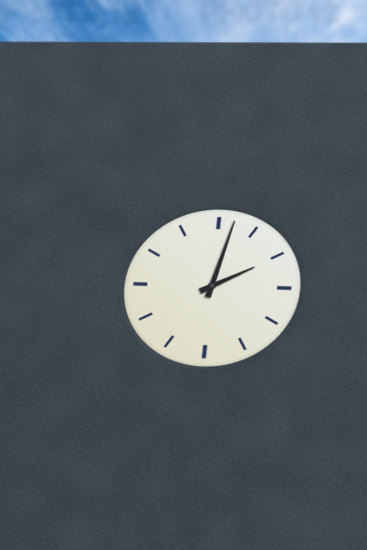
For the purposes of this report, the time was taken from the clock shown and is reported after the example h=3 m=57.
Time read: h=2 m=2
